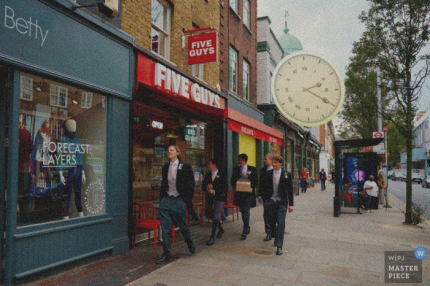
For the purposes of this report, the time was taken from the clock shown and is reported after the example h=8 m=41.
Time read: h=2 m=20
